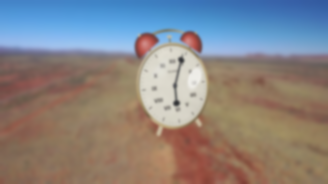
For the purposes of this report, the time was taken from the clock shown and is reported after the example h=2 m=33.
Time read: h=6 m=4
